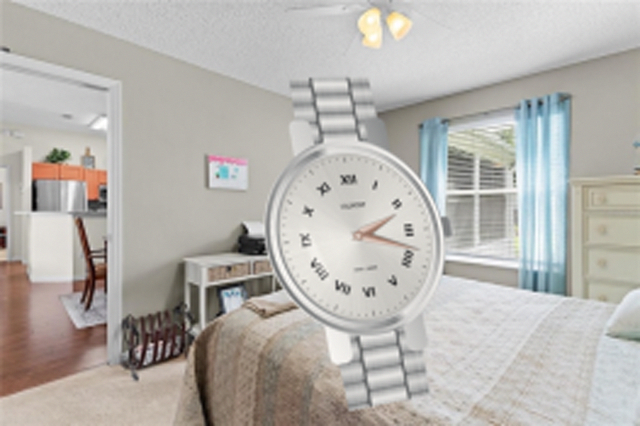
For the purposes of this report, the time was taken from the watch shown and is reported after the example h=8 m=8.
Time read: h=2 m=18
